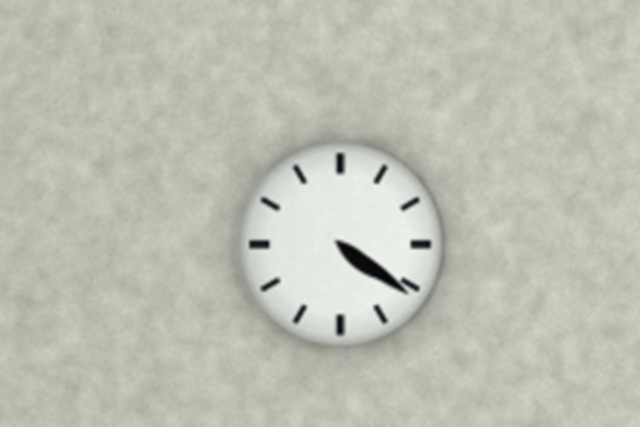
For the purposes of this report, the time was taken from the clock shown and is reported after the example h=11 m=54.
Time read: h=4 m=21
